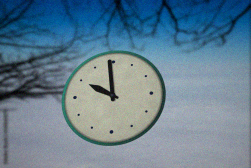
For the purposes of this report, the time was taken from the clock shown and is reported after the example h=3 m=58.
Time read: h=9 m=59
